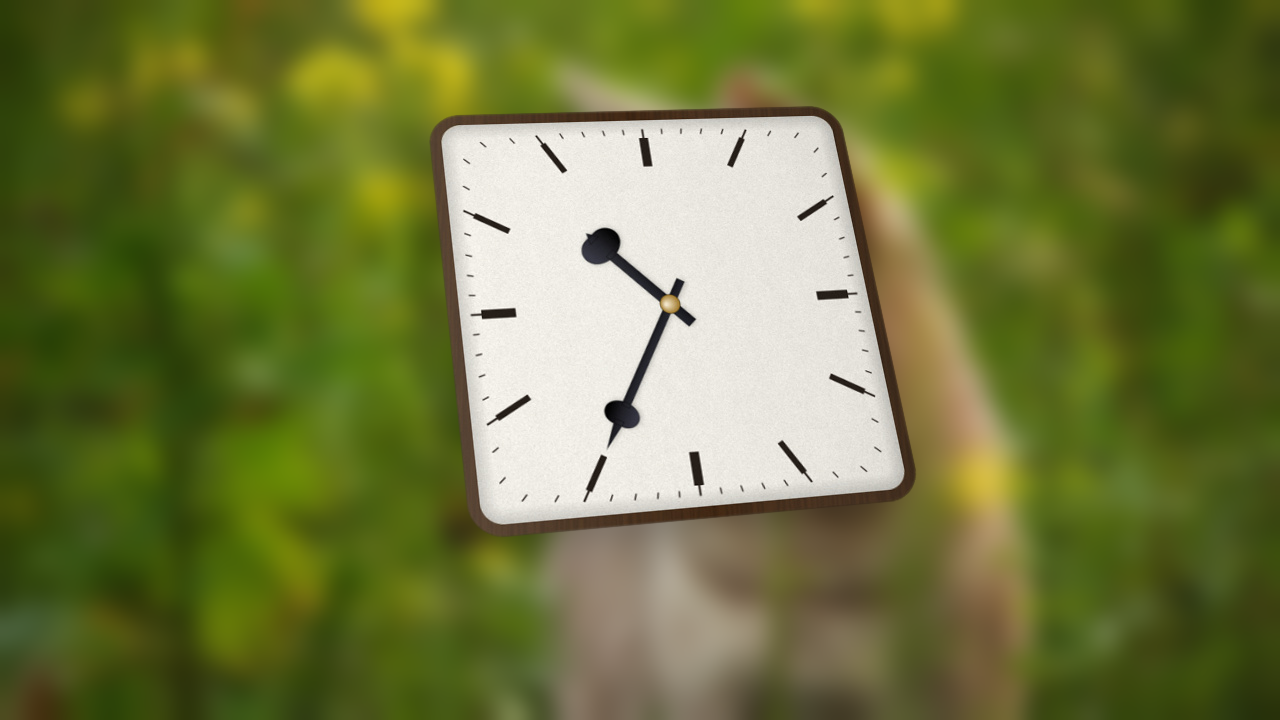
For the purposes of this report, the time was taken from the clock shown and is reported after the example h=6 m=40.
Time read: h=10 m=35
